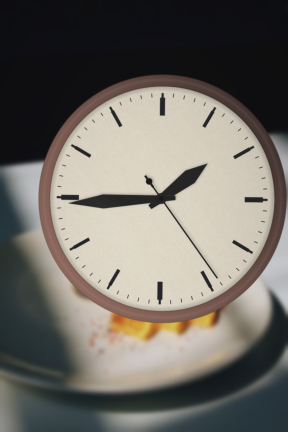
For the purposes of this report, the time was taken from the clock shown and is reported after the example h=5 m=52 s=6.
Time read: h=1 m=44 s=24
